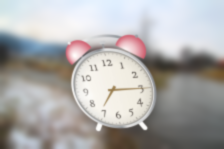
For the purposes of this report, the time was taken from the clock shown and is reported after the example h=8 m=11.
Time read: h=7 m=15
